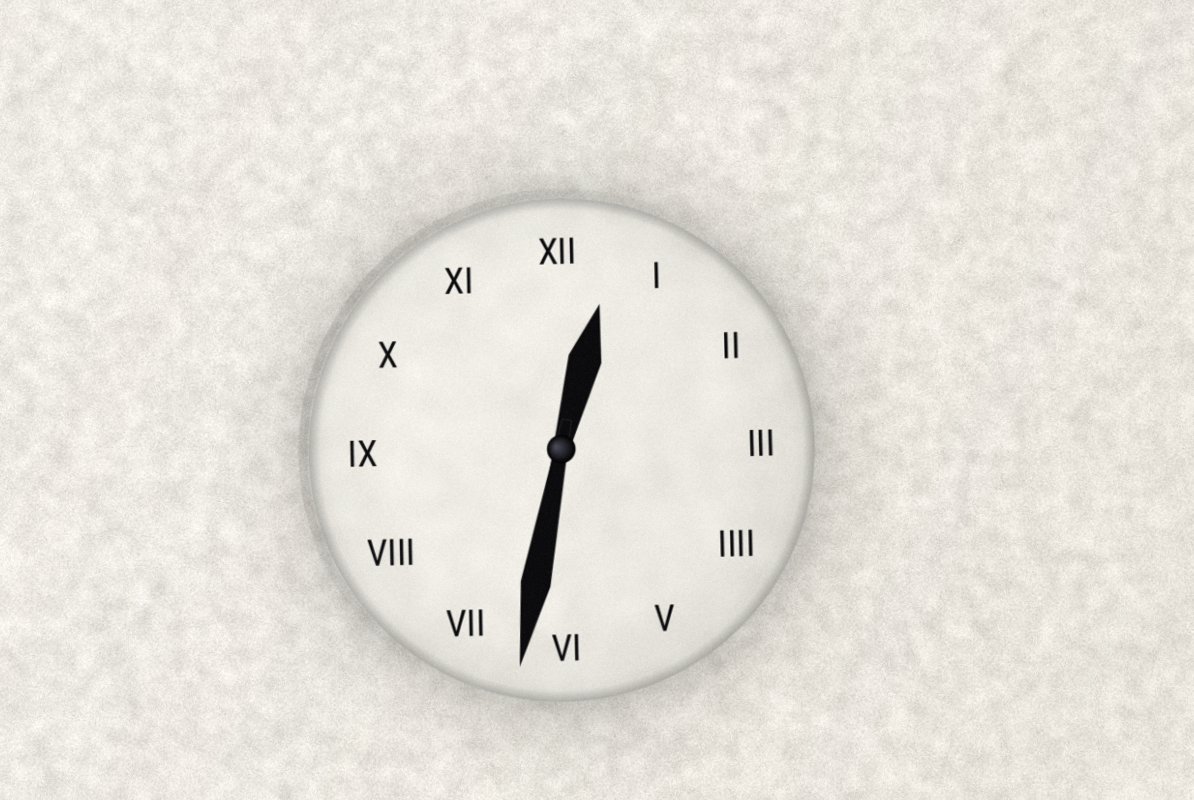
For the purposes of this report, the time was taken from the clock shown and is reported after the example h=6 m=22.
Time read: h=12 m=32
